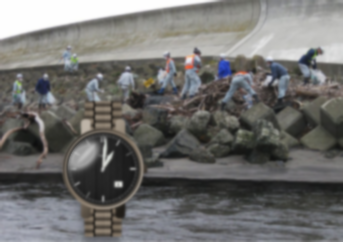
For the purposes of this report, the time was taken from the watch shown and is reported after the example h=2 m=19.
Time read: h=1 m=1
